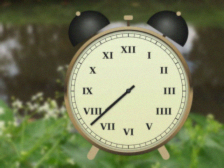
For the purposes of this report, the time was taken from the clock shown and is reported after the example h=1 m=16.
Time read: h=7 m=38
